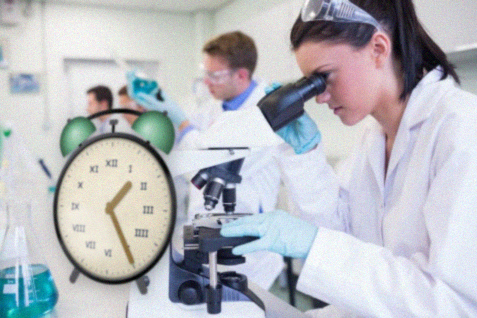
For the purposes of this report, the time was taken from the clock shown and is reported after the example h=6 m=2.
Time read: h=1 m=25
